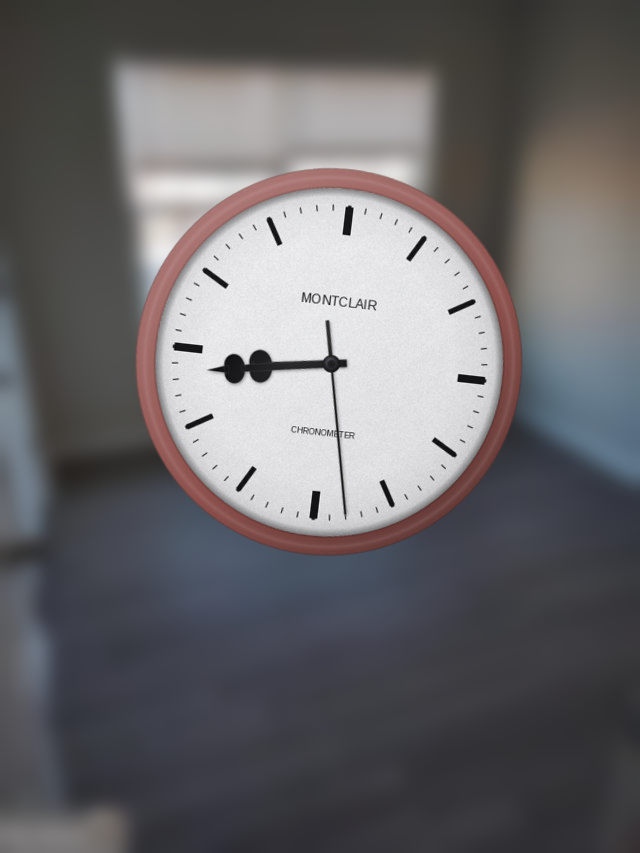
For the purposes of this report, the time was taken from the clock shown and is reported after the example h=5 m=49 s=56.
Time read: h=8 m=43 s=28
